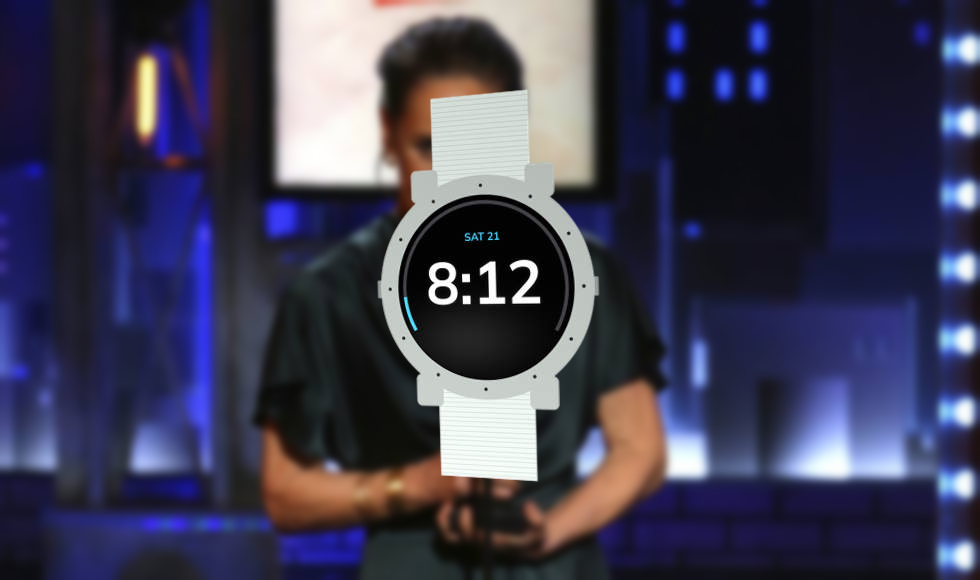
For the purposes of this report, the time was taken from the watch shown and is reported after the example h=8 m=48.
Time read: h=8 m=12
